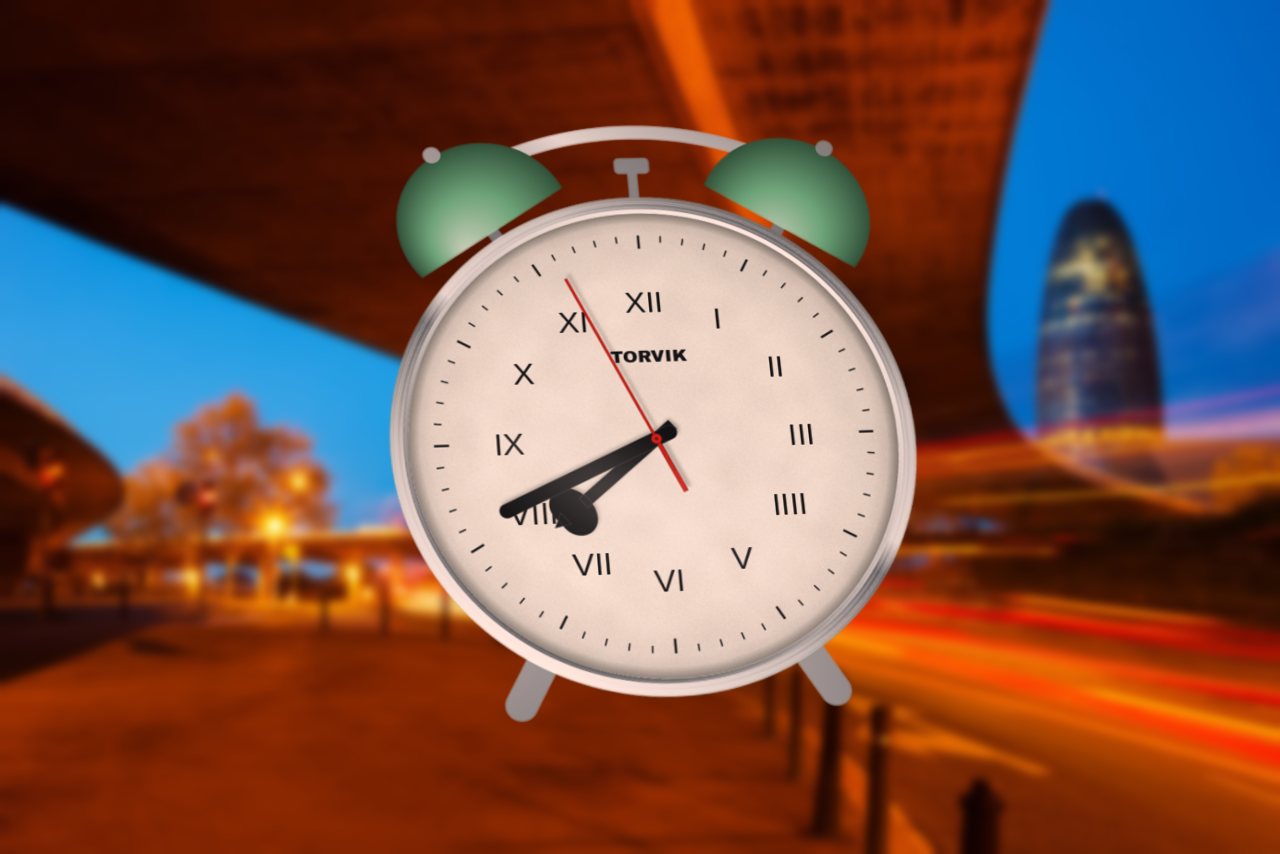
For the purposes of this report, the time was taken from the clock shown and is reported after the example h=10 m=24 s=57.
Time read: h=7 m=40 s=56
